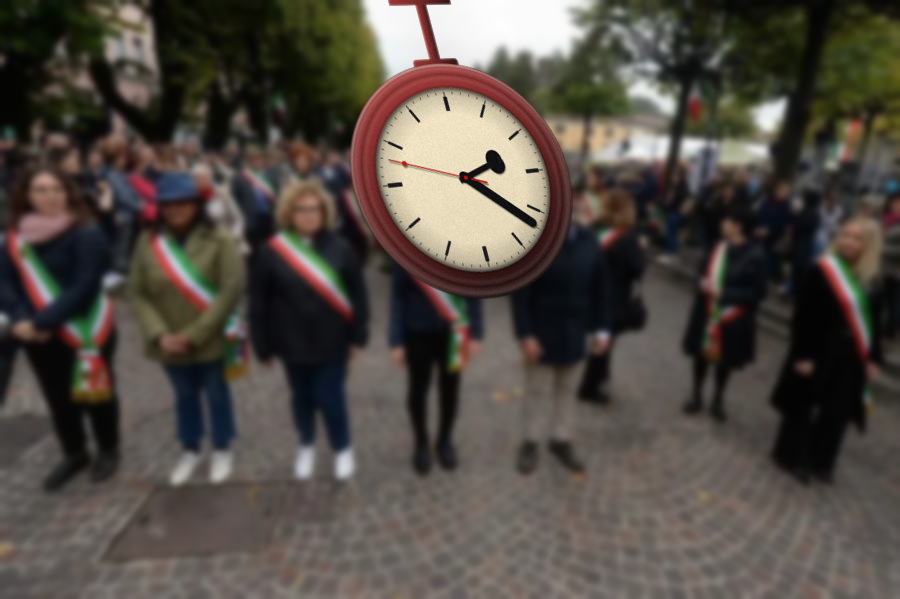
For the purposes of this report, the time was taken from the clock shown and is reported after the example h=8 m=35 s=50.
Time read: h=2 m=21 s=48
